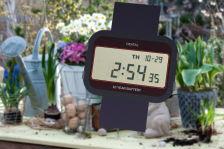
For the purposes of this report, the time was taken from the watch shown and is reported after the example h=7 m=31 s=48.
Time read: h=2 m=54 s=35
